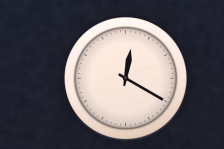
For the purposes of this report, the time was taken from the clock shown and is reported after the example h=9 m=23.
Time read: h=12 m=20
